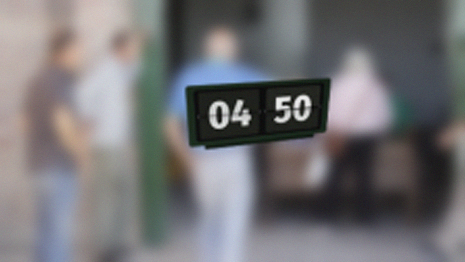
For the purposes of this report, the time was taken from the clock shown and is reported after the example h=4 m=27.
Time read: h=4 m=50
